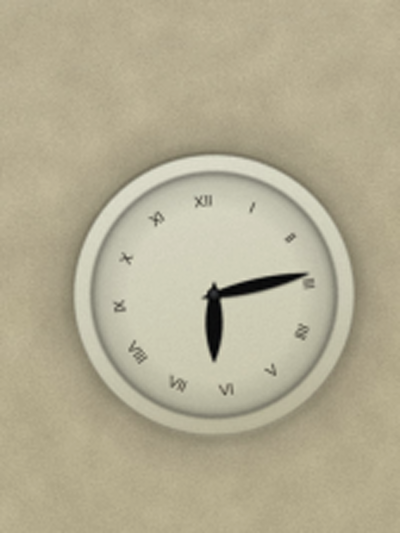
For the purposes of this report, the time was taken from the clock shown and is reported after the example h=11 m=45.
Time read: h=6 m=14
